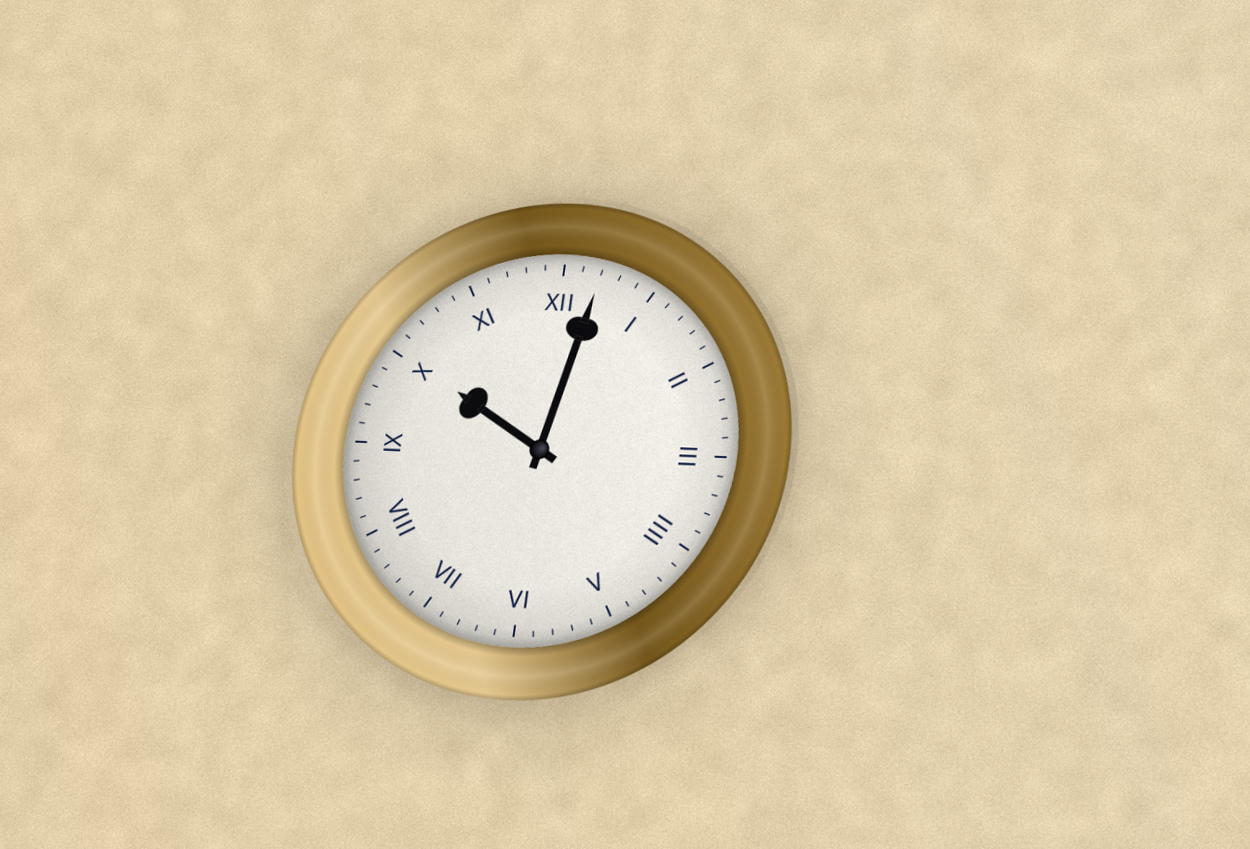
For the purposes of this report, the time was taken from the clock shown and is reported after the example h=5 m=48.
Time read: h=10 m=2
